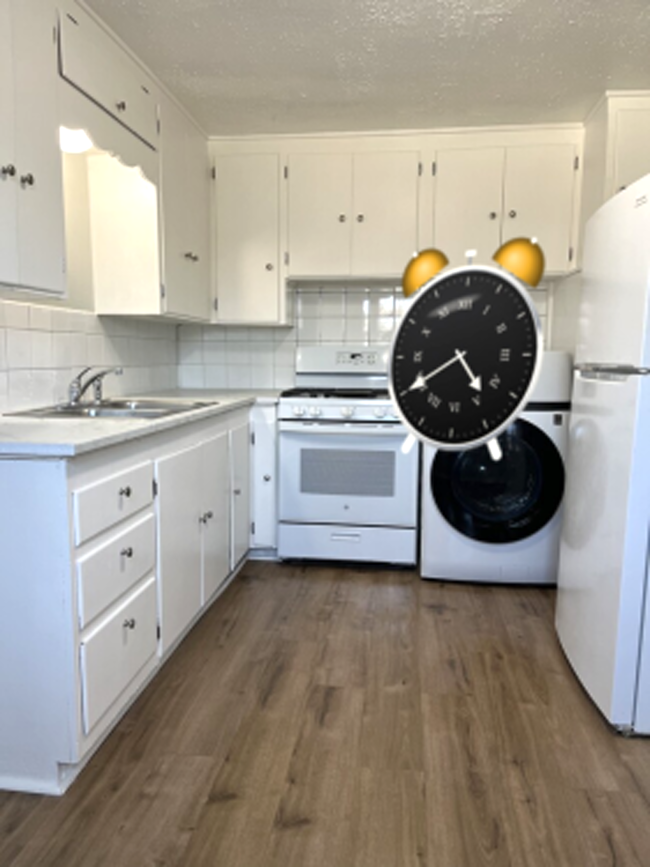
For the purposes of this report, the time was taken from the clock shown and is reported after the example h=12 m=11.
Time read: h=4 m=40
